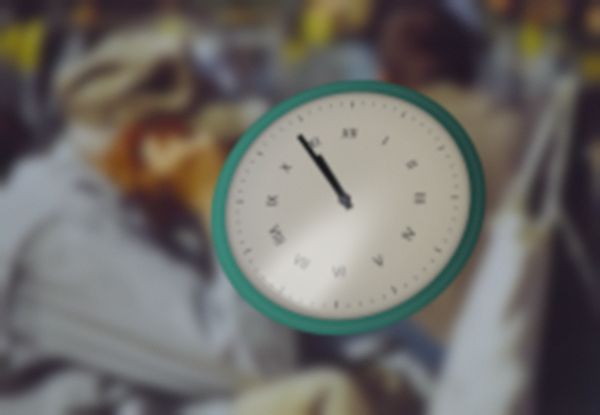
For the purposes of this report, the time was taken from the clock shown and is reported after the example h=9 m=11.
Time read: h=10 m=54
